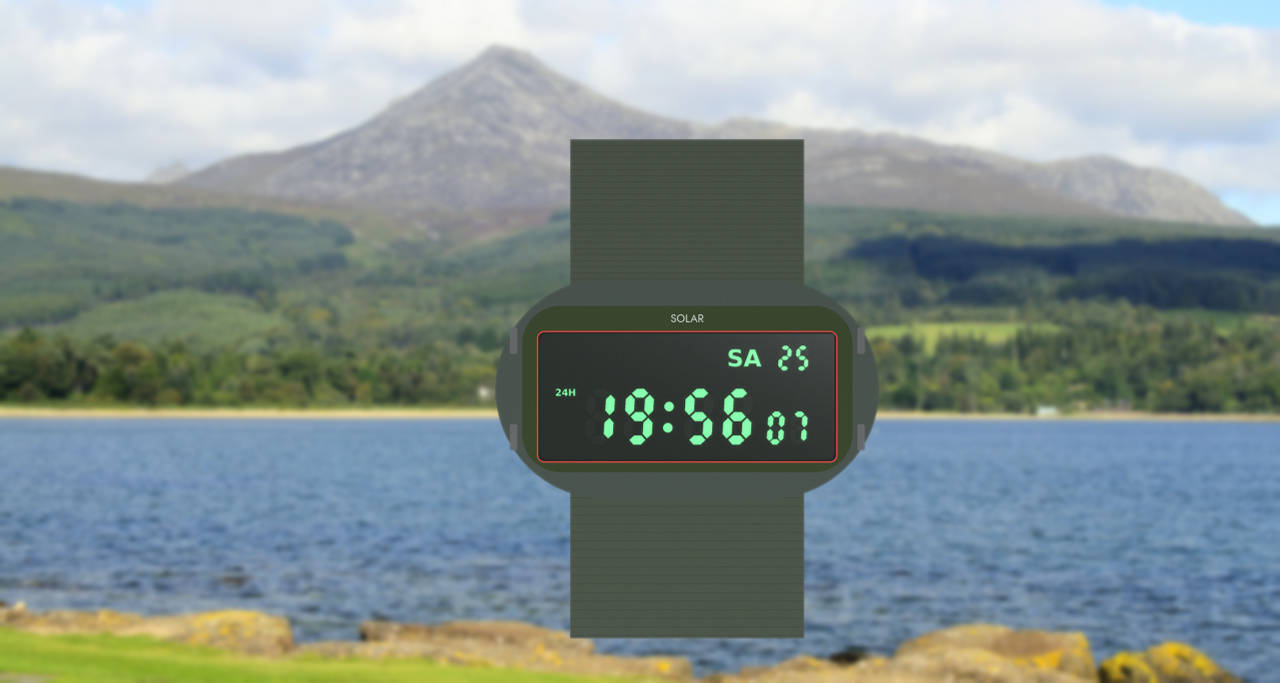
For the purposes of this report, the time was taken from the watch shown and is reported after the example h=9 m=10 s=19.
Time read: h=19 m=56 s=7
